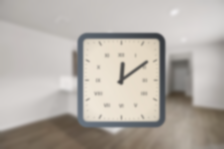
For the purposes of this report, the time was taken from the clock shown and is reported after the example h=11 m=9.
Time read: h=12 m=9
